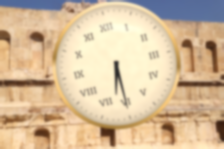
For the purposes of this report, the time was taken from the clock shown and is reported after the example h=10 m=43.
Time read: h=6 m=30
